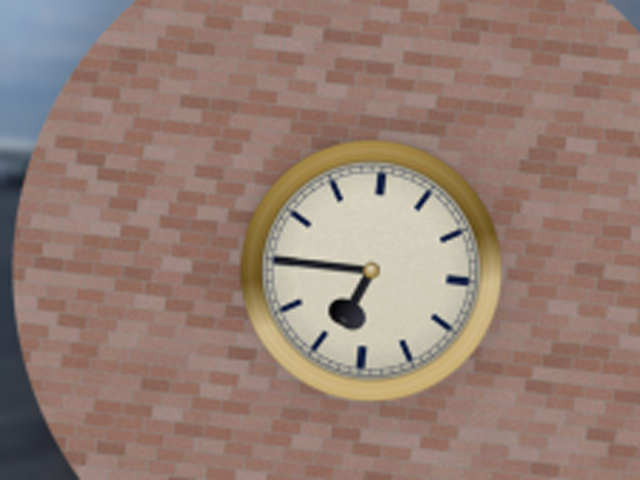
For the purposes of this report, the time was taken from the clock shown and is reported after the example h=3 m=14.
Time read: h=6 m=45
